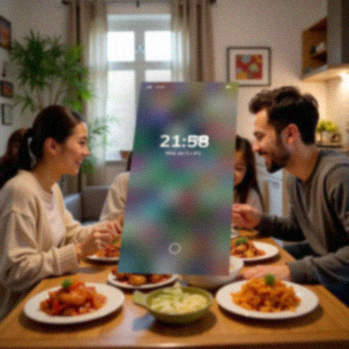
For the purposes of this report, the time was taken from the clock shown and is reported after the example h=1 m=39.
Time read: h=21 m=58
